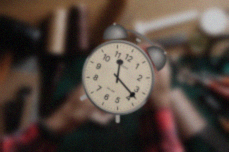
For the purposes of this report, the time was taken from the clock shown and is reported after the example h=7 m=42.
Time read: h=11 m=18
